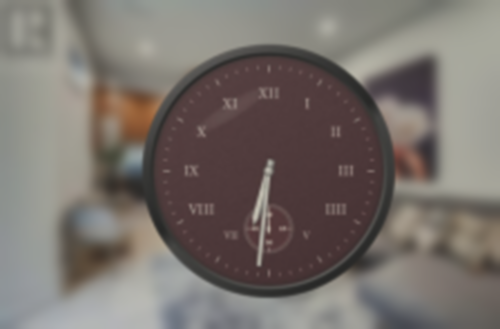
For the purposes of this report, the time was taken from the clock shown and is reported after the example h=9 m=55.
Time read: h=6 m=31
